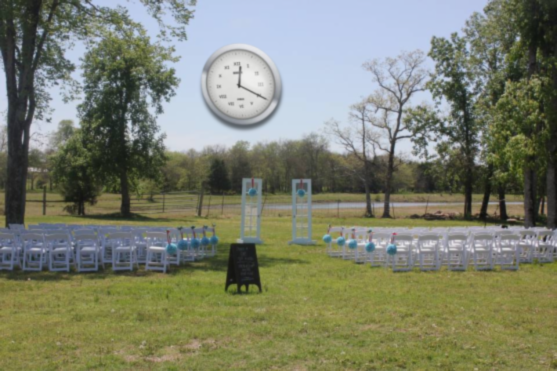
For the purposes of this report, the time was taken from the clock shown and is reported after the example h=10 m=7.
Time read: h=12 m=20
